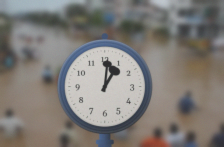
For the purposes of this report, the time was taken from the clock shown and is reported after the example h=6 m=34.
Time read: h=1 m=1
